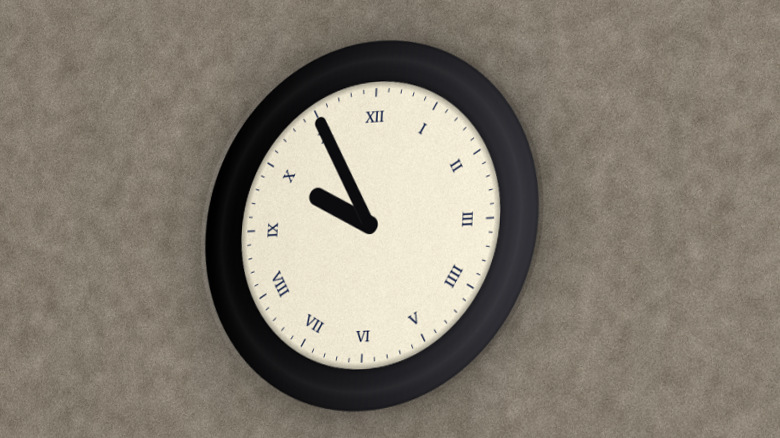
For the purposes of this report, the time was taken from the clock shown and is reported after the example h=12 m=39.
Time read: h=9 m=55
